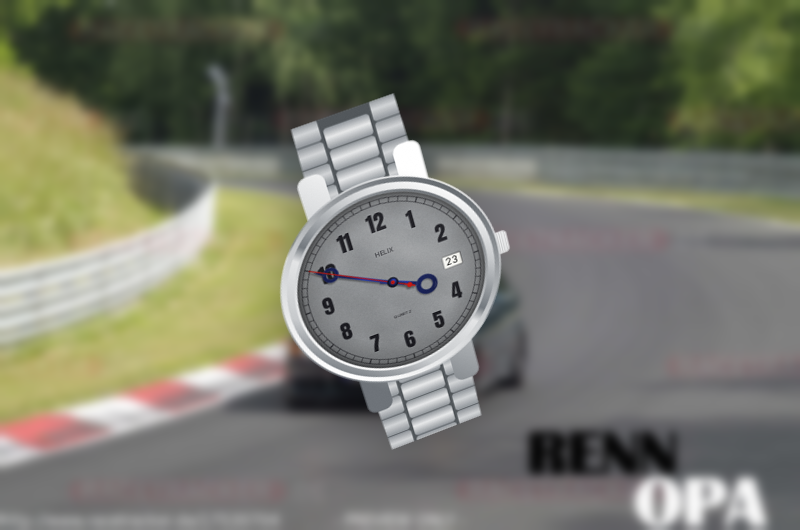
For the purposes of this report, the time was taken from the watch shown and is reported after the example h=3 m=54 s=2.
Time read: h=3 m=49 s=50
